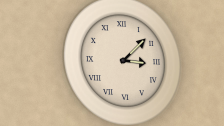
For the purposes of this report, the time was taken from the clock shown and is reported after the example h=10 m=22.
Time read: h=3 m=8
